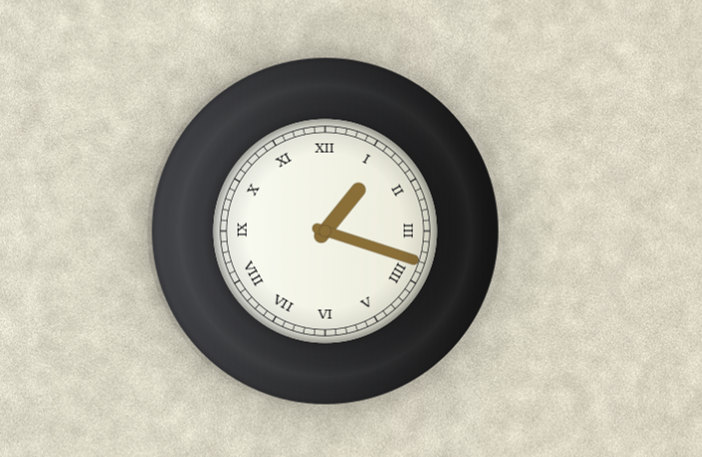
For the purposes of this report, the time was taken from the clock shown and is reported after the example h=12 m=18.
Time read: h=1 m=18
